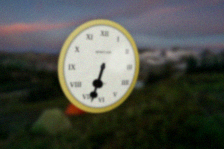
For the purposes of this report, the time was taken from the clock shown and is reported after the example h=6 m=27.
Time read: h=6 m=33
